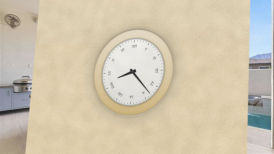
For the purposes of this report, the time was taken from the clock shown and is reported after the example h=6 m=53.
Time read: h=8 m=23
